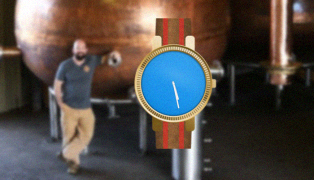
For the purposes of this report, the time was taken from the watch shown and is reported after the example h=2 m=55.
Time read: h=5 m=28
